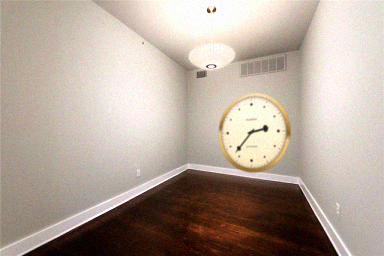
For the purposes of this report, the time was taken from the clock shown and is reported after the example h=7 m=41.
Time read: h=2 m=37
